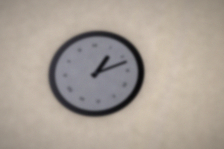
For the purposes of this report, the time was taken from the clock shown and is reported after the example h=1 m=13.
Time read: h=1 m=12
